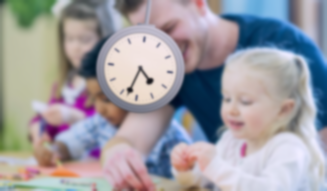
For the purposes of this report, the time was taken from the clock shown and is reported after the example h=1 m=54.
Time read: h=4 m=33
